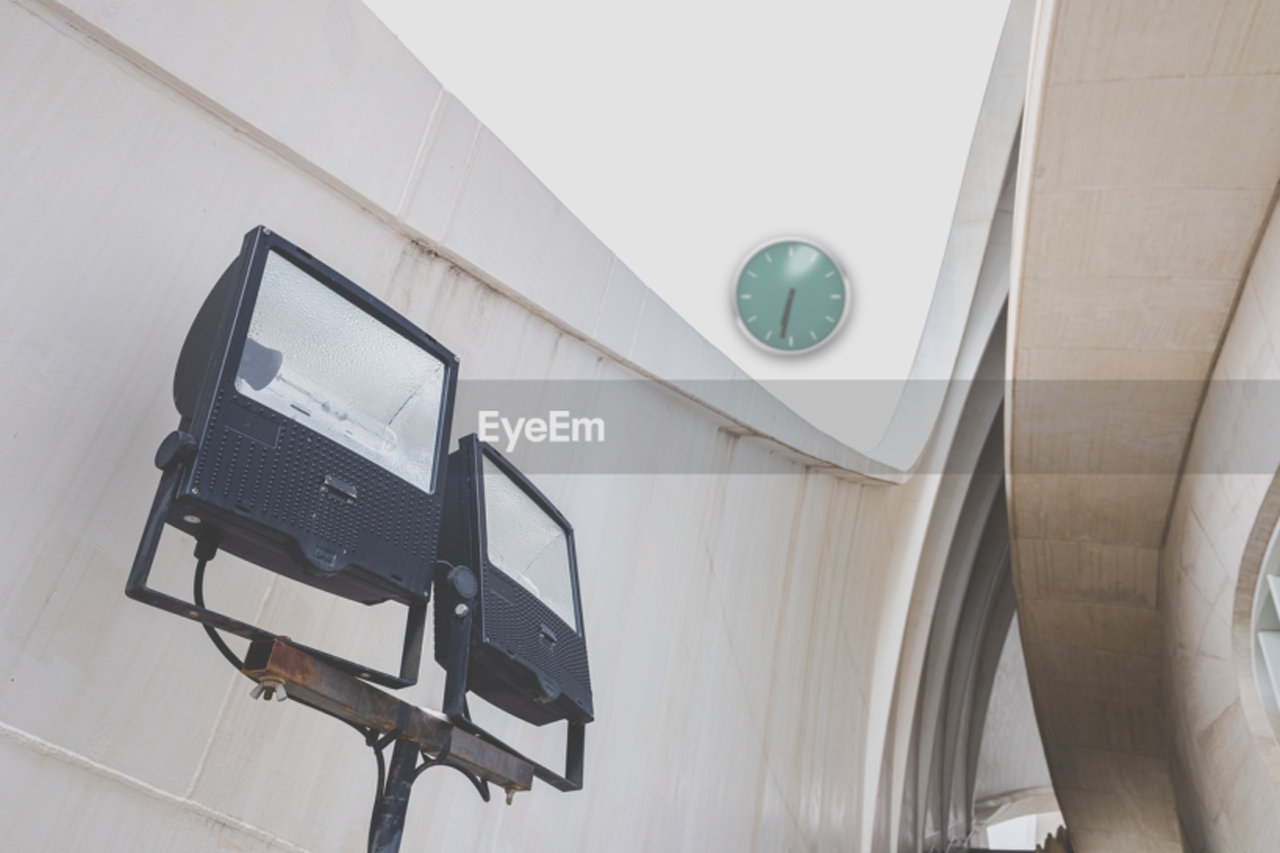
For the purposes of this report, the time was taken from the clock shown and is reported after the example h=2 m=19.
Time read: h=6 m=32
